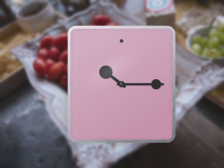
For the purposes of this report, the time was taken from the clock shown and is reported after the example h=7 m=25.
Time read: h=10 m=15
